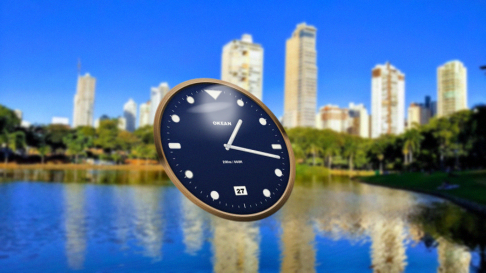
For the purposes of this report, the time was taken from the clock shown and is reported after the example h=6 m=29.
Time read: h=1 m=17
